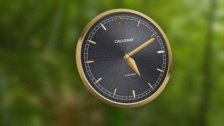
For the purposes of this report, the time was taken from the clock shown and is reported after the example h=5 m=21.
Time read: h=5 m=11
